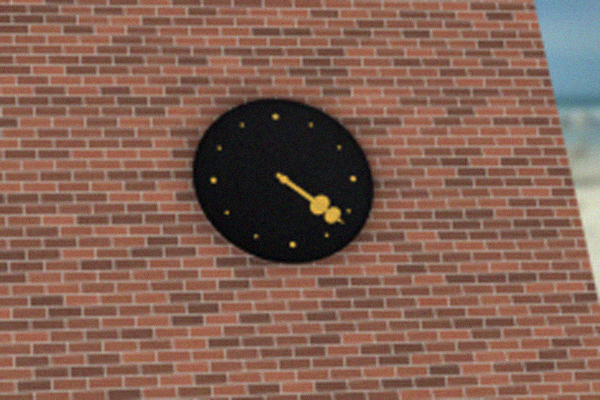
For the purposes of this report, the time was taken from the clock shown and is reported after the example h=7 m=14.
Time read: h=4 m=22
